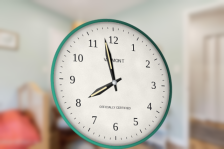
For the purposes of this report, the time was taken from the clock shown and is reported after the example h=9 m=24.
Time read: h=7 m=58
